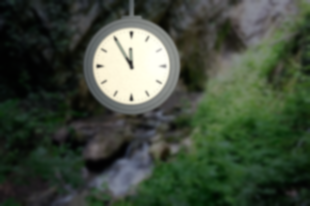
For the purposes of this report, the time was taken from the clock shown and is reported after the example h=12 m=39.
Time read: h=11 m=55
